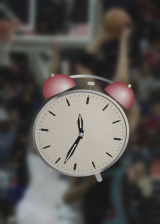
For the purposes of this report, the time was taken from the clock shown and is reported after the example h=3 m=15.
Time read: h=11 m=33
